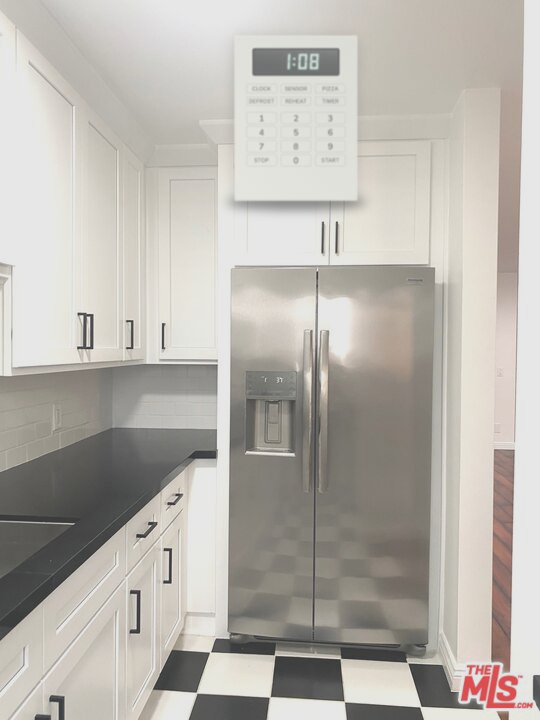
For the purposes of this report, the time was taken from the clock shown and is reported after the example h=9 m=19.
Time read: h=1 m=8
